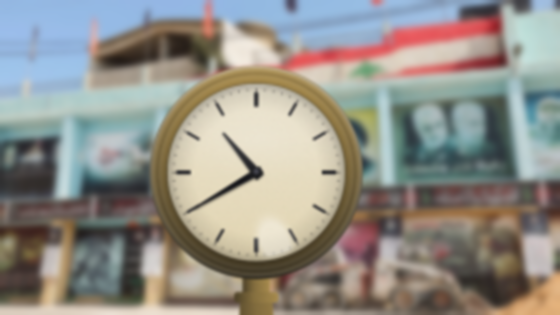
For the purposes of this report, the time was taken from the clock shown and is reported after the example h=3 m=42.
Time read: h=10 m=40
